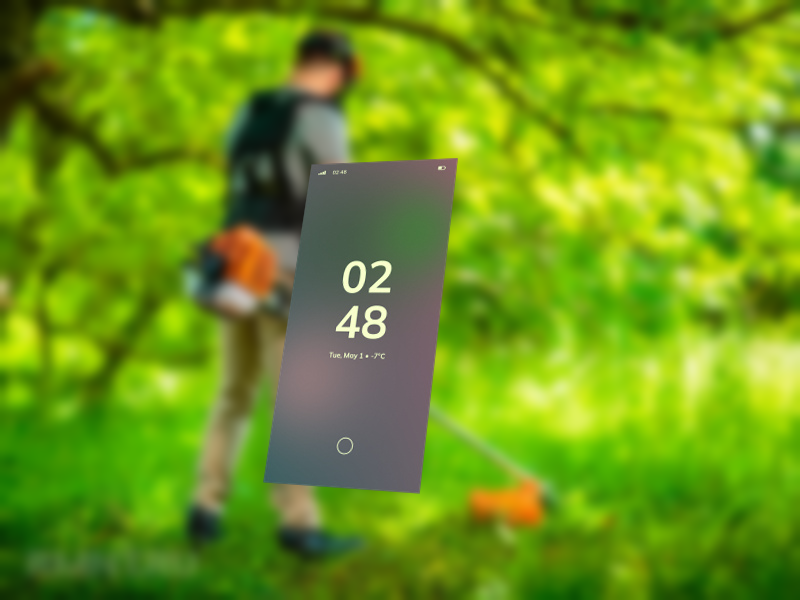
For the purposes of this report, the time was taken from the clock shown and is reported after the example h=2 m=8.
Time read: h=2 m=48
